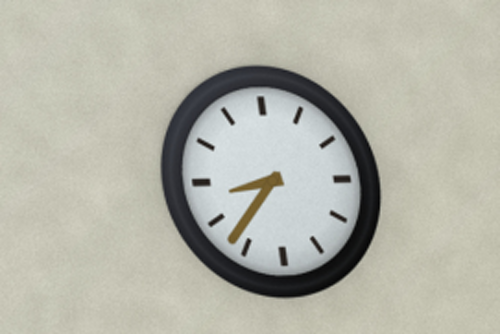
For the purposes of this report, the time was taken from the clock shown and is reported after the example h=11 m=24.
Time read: h=8 m=37
